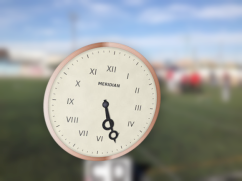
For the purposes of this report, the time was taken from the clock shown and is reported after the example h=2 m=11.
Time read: h=5 m=26
